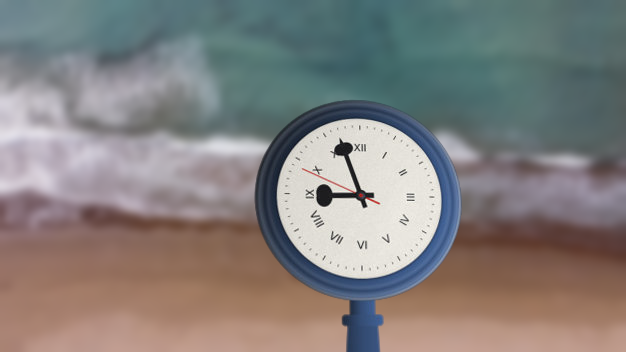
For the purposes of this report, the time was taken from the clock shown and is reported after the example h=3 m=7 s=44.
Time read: h=8 m=56 s=49
